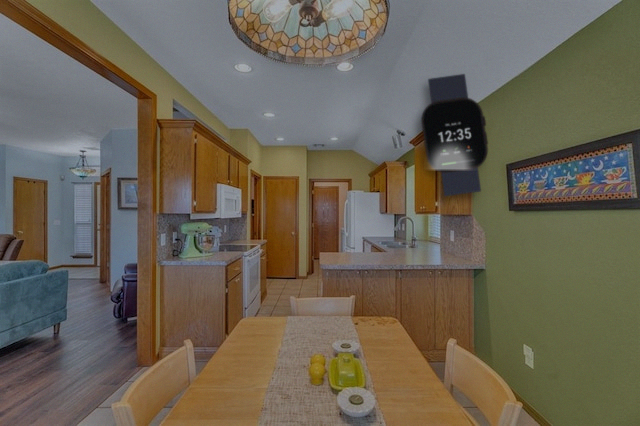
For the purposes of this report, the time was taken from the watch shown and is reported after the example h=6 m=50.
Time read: h=12 m=35
